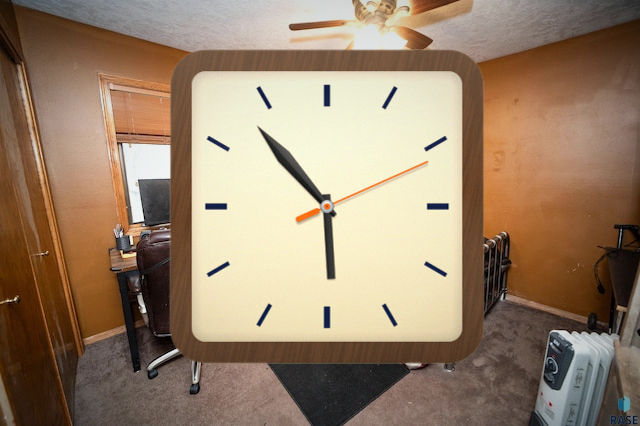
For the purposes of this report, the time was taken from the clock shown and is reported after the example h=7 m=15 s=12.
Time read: h=5 m=53 s=11
